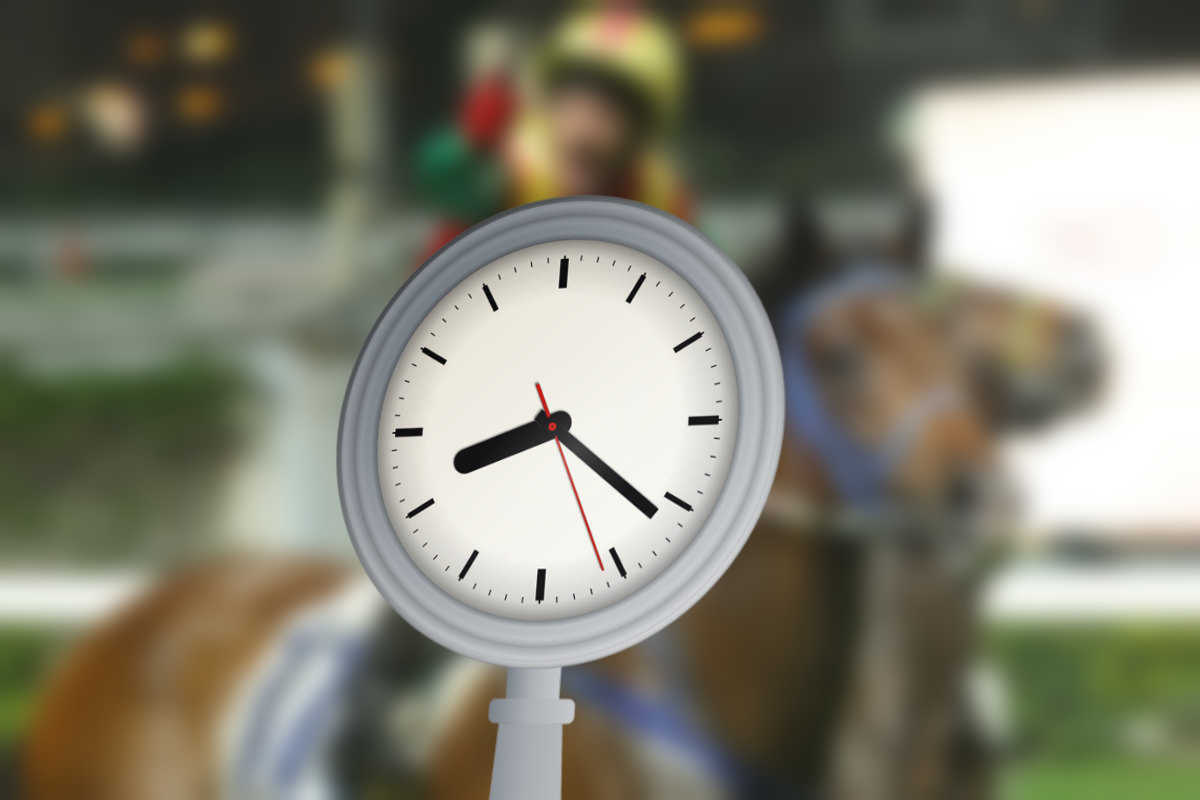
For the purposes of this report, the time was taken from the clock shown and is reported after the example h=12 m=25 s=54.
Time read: h=8 m=21 s=26
